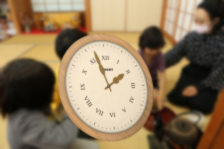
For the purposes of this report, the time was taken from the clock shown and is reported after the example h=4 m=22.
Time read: h=1 m=57
